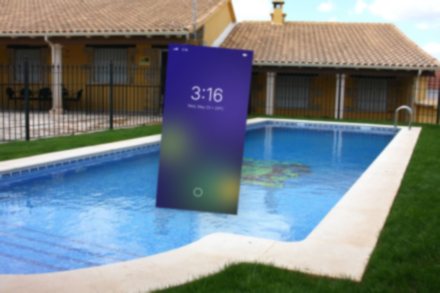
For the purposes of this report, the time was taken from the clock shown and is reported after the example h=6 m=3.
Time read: h=3 m=16
